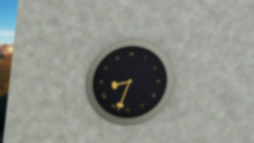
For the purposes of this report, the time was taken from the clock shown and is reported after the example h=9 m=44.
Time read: h=8 m=33
